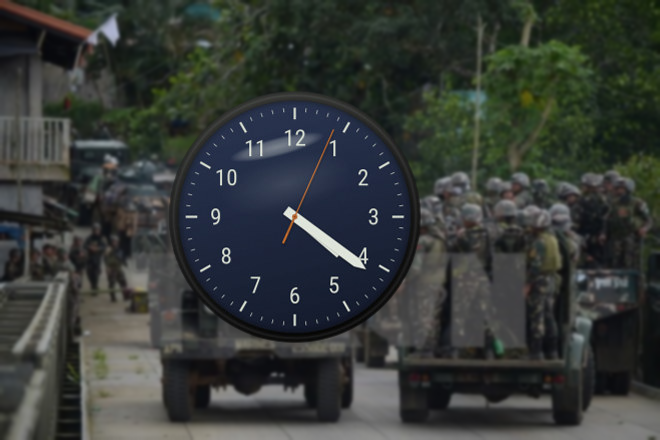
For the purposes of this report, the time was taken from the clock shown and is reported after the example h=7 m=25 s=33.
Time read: h=4 m=21 s=4
